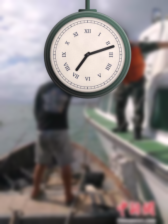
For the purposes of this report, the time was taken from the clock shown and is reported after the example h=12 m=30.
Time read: h=7 m=12
